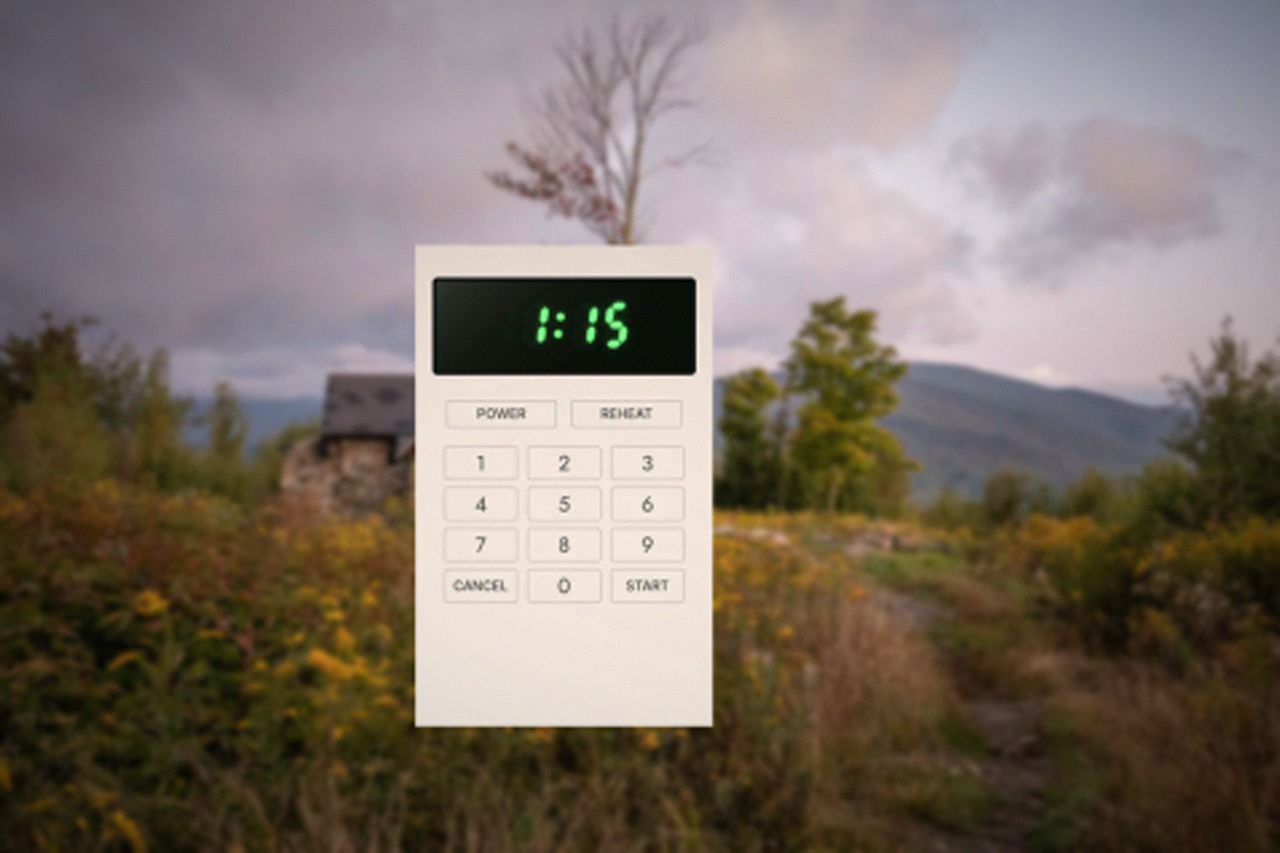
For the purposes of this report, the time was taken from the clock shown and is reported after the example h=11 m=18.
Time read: h=1 m=15
